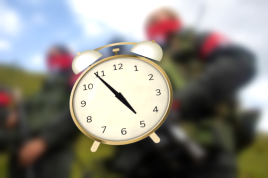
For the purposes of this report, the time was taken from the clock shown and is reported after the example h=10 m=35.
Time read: h=4 m=54
